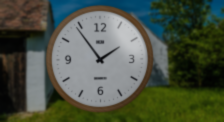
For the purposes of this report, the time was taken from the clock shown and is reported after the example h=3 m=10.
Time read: h=1 m=54
